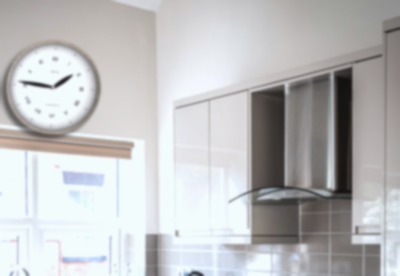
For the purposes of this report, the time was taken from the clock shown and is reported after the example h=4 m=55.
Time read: h=1 m=46
